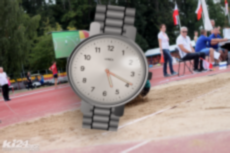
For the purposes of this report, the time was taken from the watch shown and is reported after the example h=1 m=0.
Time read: h=5 m=19
